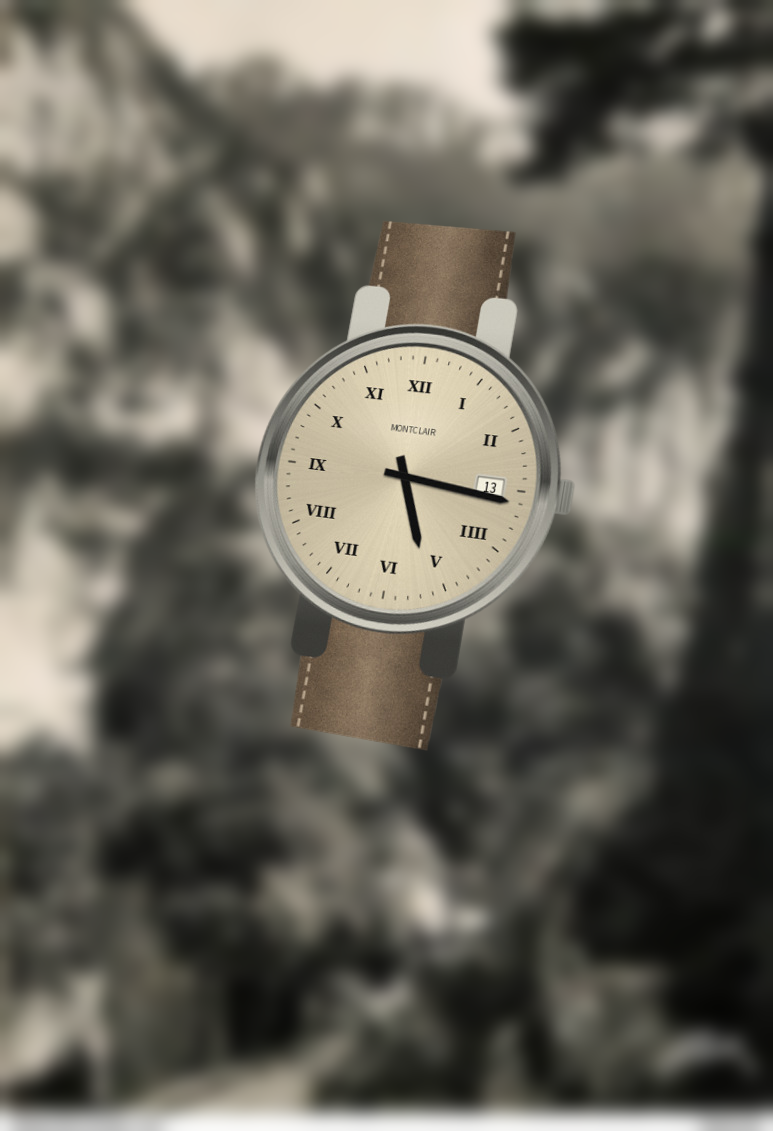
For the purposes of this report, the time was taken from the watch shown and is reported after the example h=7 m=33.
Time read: h=5 m=16
